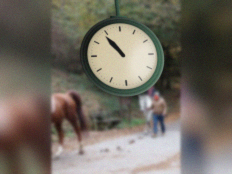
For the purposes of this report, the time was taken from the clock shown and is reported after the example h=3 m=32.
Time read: h=10 m=54
